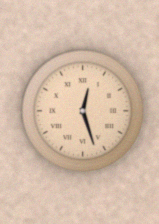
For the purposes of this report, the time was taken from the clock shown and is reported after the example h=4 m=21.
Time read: h=12 m=27
